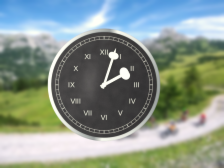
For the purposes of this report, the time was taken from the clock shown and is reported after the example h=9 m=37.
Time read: h=2 m=3
